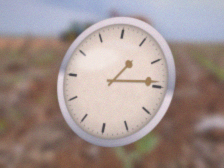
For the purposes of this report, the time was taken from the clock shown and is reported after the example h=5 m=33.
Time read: h=1 m=14
